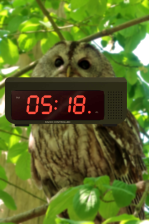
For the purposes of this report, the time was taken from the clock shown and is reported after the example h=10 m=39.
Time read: h=5 m=18
